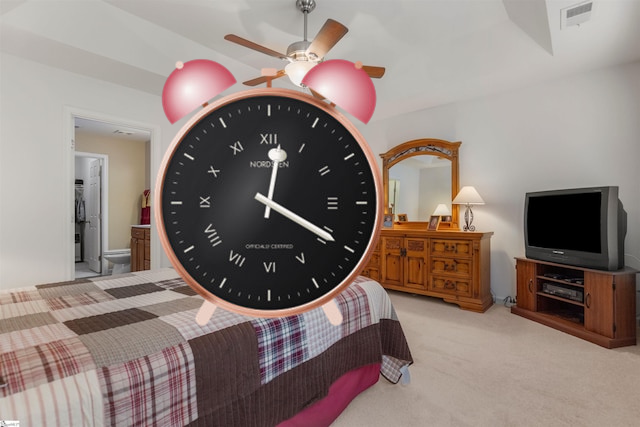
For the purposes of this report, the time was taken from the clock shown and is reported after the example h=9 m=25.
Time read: h=12 m=20
